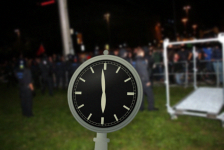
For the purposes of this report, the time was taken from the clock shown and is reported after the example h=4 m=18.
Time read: h=5 m=59
